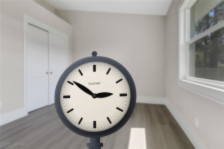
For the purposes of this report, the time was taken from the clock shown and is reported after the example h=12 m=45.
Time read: h=2 m=51
